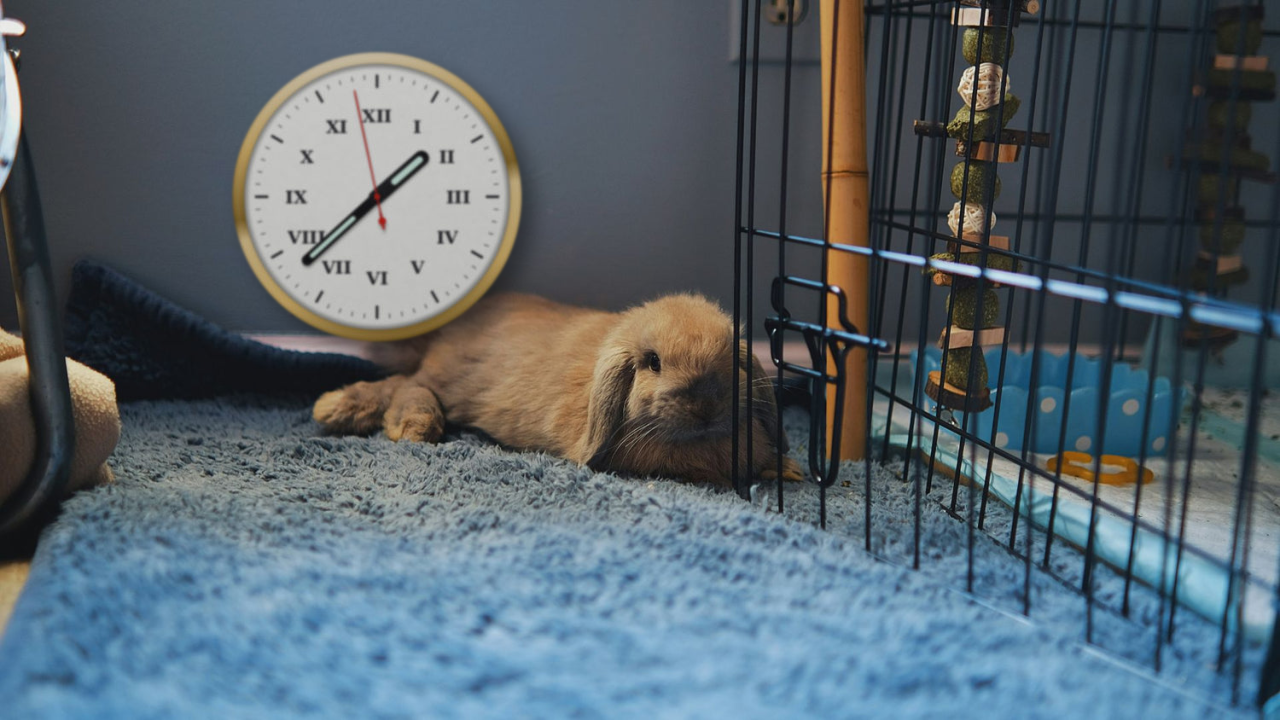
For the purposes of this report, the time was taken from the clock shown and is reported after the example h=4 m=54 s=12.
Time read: h=1 m=37 s=58
